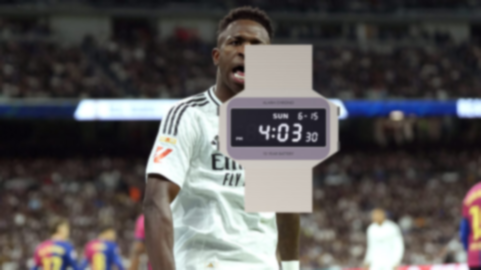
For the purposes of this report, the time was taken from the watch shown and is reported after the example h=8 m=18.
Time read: h=4 m=3
